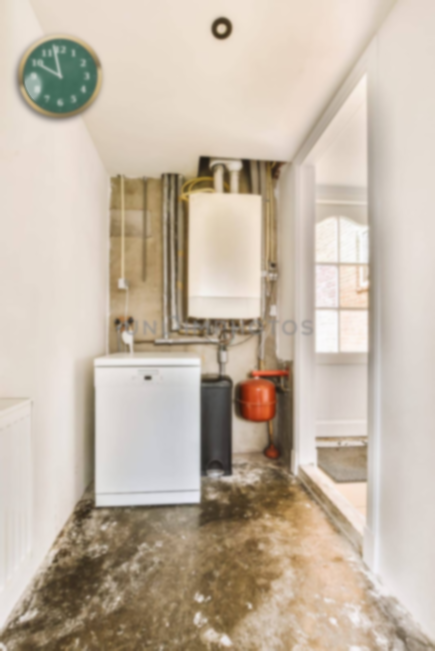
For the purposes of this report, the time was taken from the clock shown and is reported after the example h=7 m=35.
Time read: h=9 m=58
